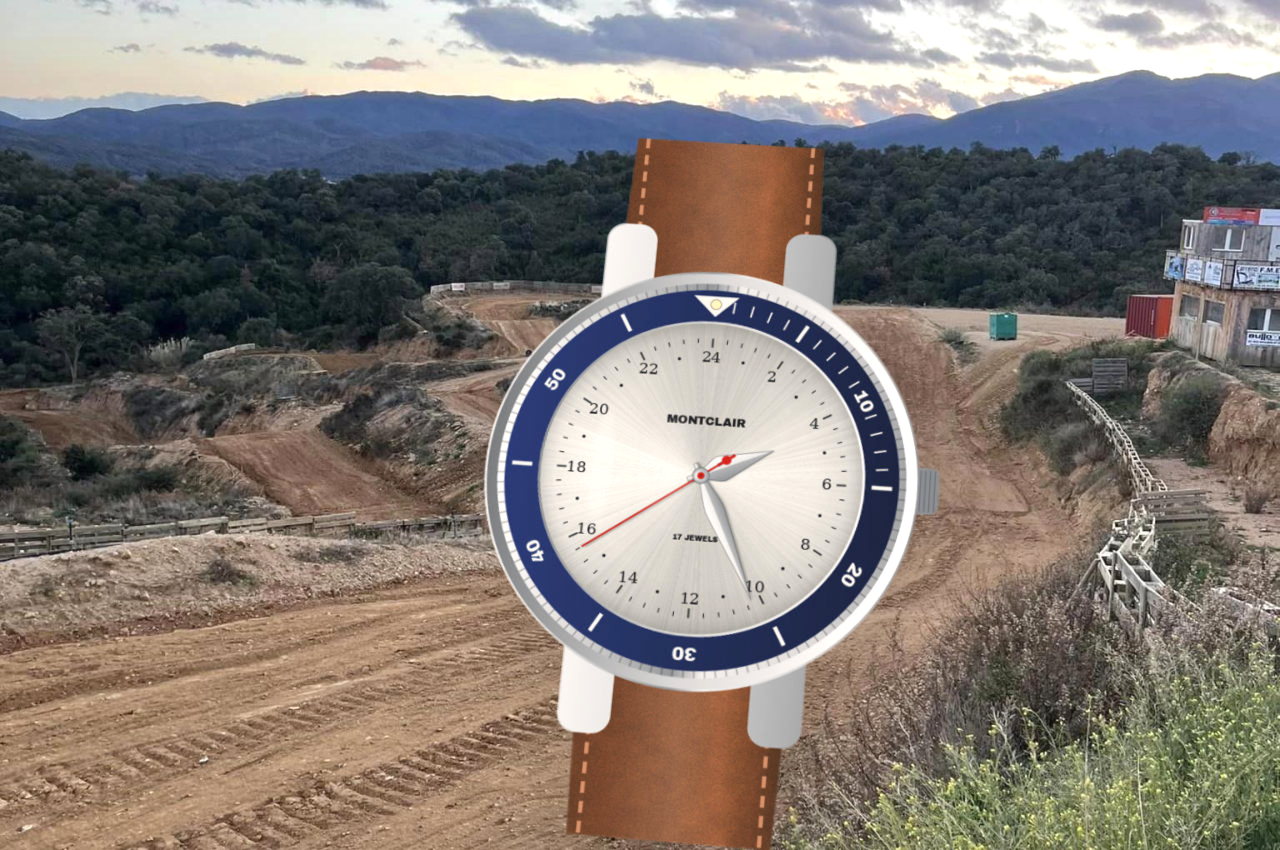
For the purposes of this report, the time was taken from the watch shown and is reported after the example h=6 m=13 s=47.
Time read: h=4 m=25 s=39
